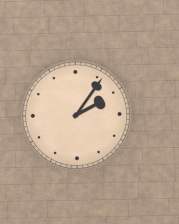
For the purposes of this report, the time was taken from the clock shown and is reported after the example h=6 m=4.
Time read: h=2 m=6
